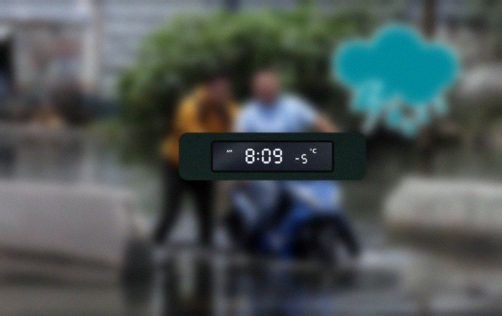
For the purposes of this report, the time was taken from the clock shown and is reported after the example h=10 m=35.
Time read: h=8 m=9
